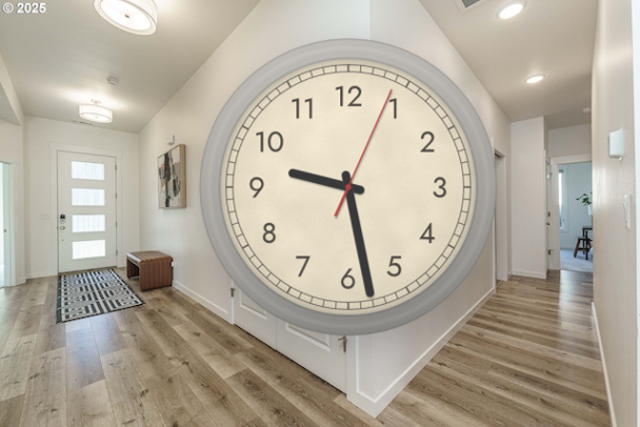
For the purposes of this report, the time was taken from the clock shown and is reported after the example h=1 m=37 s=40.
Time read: h=9 m=28 s=4
